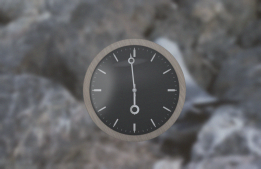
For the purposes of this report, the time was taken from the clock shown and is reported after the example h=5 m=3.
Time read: h=5 m=59
